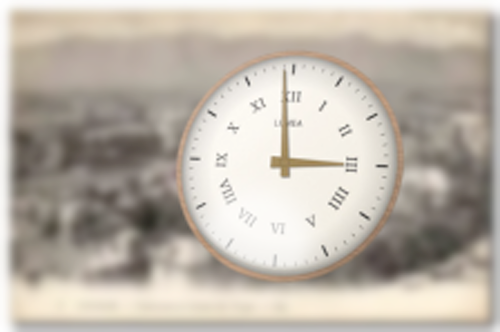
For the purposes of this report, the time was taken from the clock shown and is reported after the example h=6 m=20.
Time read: h=2 m=59
